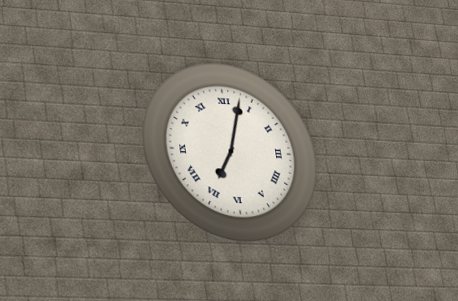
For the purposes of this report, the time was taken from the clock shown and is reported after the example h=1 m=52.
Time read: h=7 m=3
